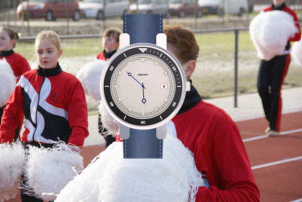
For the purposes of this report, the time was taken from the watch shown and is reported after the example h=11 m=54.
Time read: h=5 m=52
